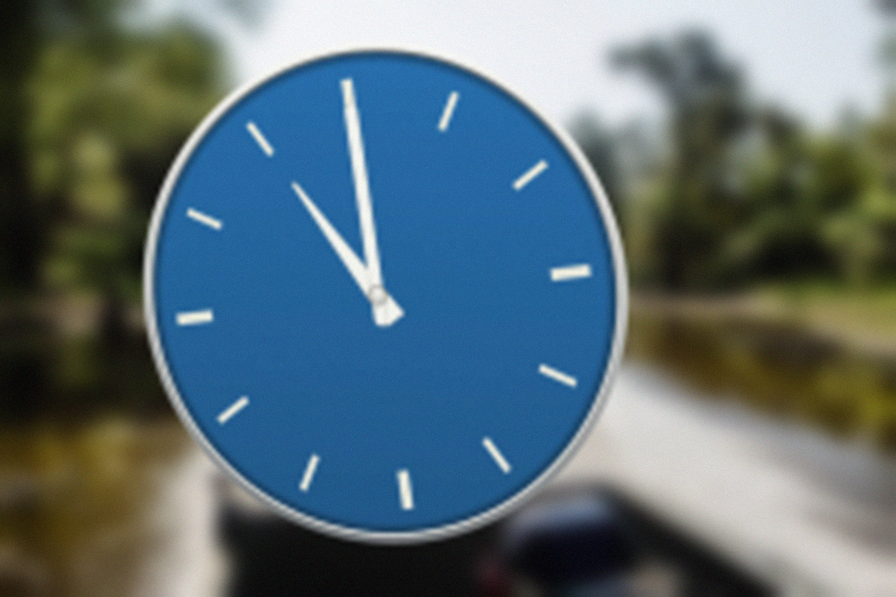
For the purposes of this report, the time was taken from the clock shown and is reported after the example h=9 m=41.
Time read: h=11 m=0
